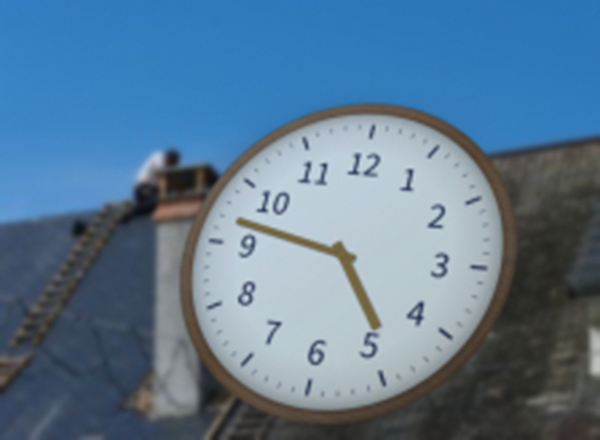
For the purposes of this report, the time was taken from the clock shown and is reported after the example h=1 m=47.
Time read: h=4 m=47
